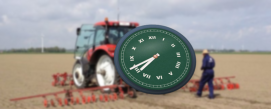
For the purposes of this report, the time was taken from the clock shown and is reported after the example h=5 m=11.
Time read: h=7 m=41
